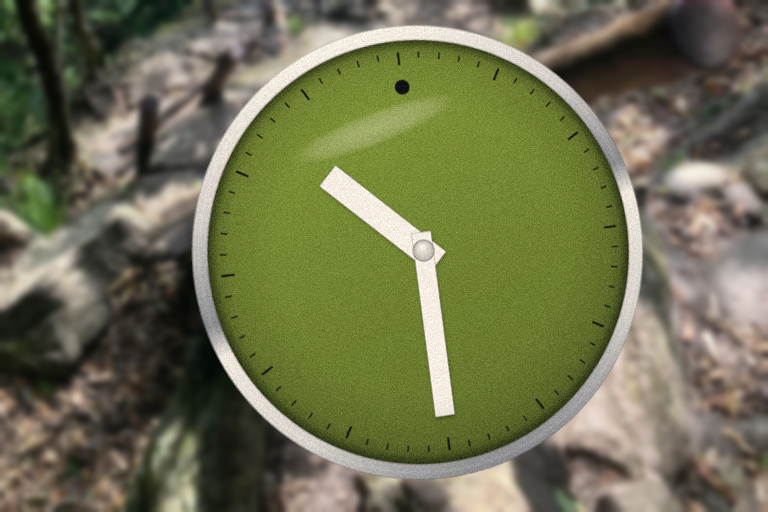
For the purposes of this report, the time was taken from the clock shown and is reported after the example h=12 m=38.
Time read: h=10 m=30
